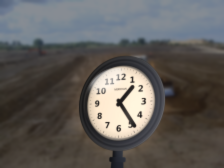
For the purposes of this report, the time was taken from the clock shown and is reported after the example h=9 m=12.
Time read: h=1 m=24
